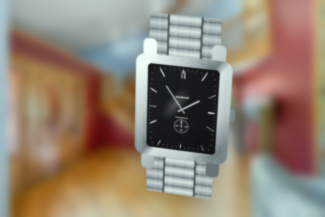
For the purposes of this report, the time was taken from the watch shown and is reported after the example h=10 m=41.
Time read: h=1 m=54
